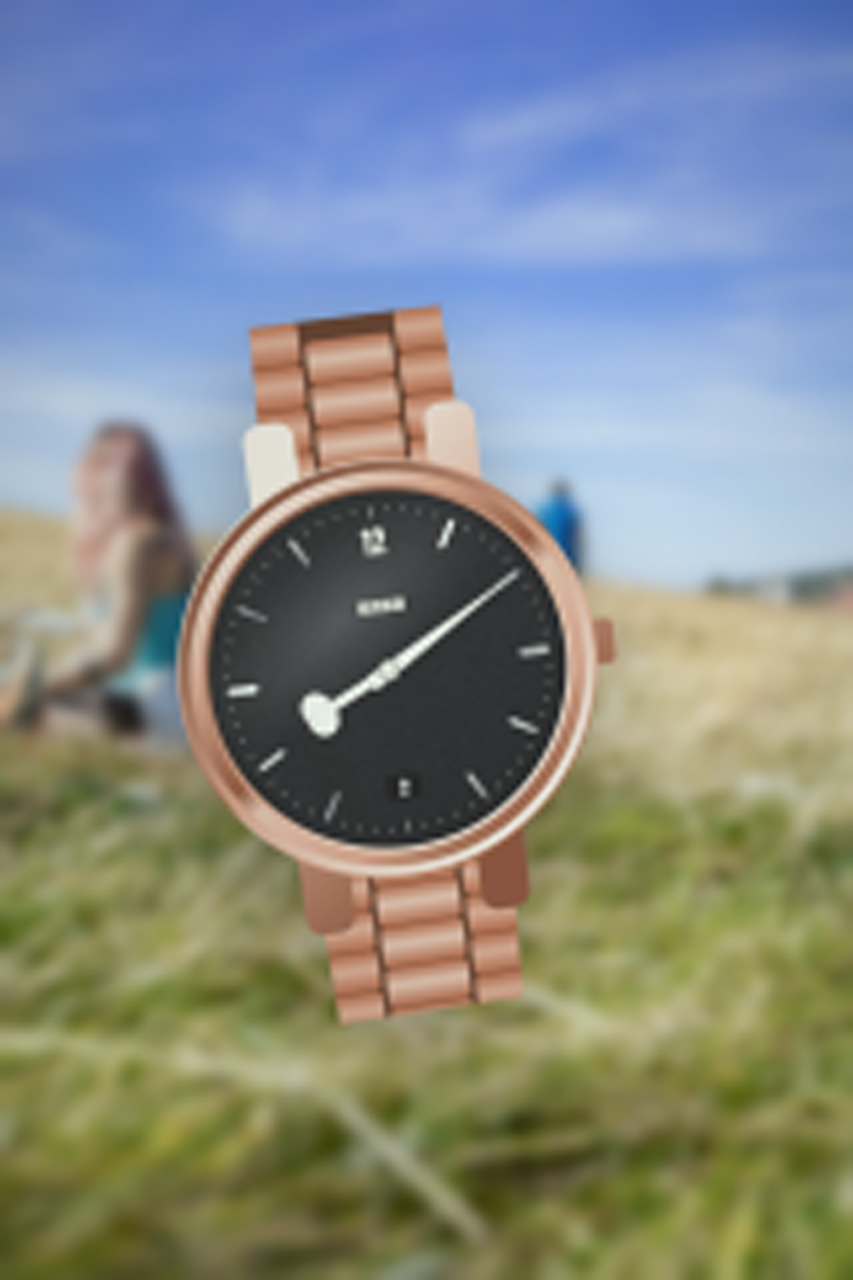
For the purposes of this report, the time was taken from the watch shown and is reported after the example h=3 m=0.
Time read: h=8 m=10
